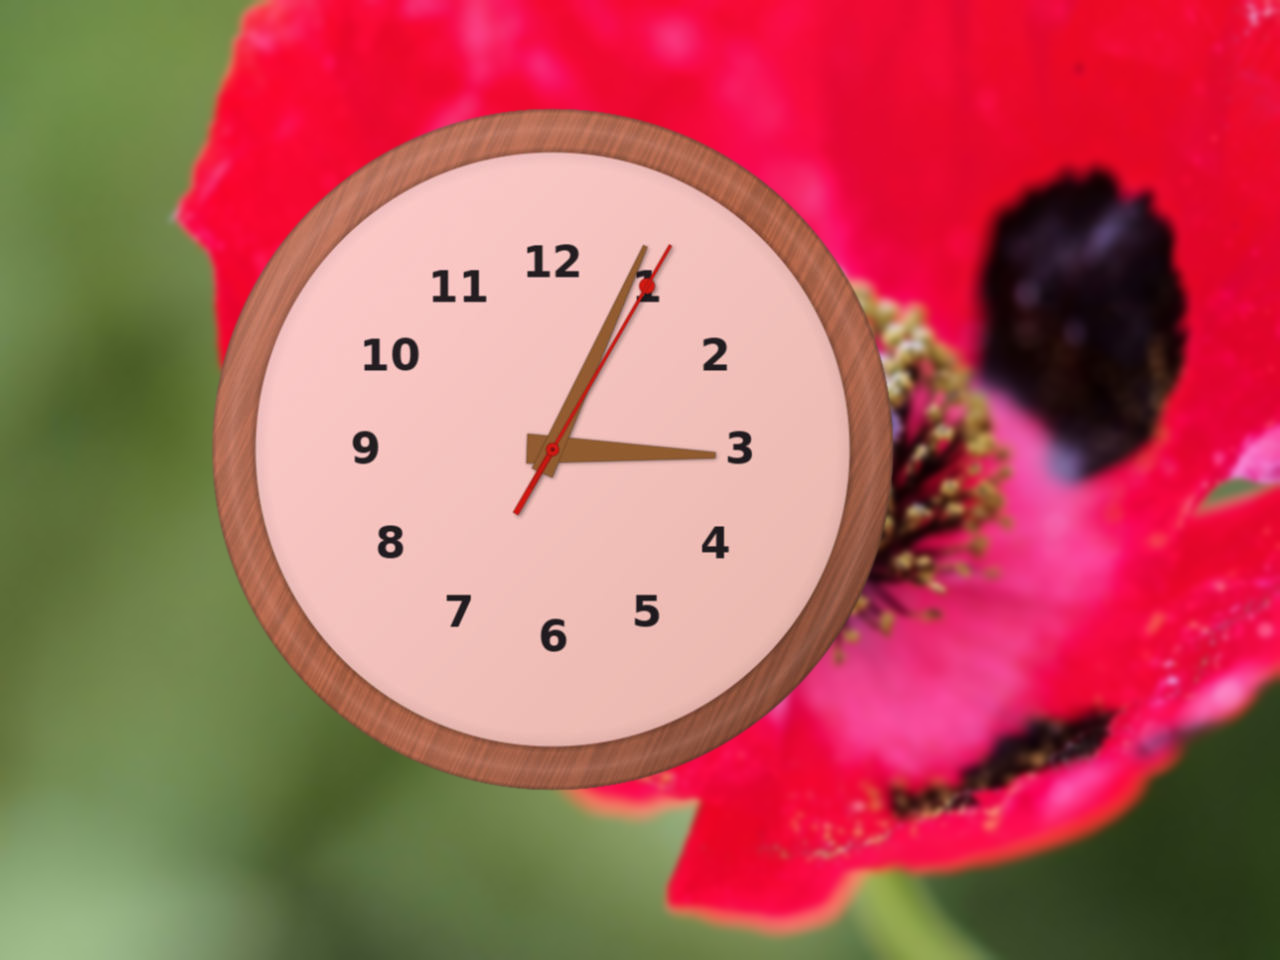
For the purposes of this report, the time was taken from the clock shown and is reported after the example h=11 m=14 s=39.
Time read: h=3 m=4 s=5
